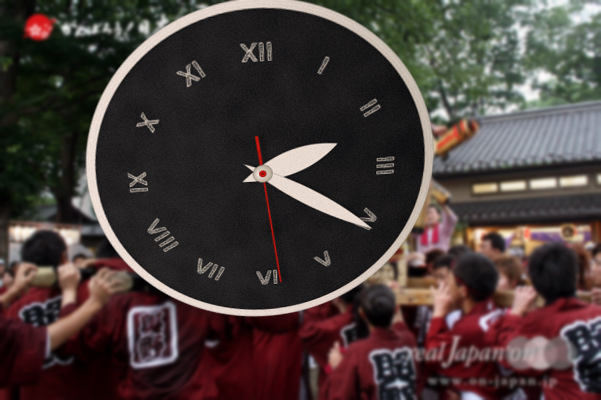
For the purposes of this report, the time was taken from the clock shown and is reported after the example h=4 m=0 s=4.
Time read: h=2 m=20 s=29
